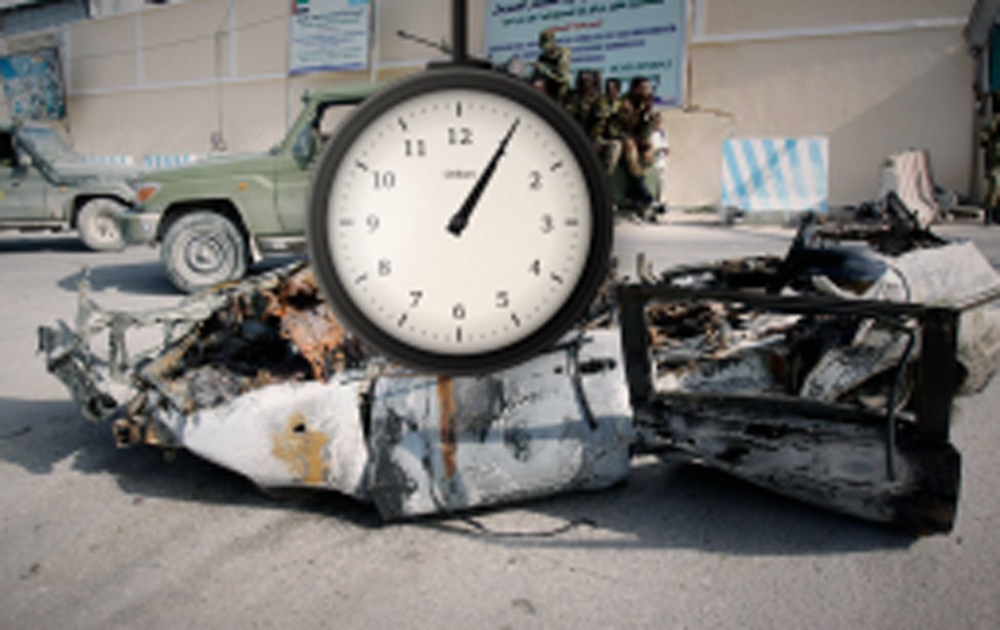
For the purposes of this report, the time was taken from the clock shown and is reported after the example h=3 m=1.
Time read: h=1 m=5
